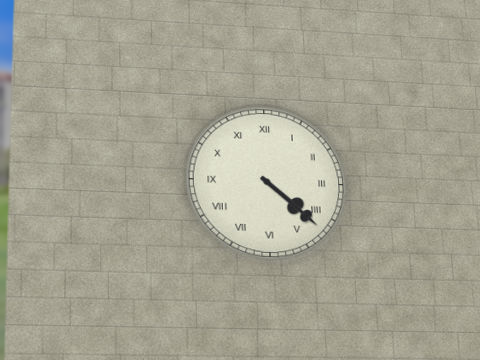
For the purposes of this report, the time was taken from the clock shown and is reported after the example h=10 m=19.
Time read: h=4 m=22
